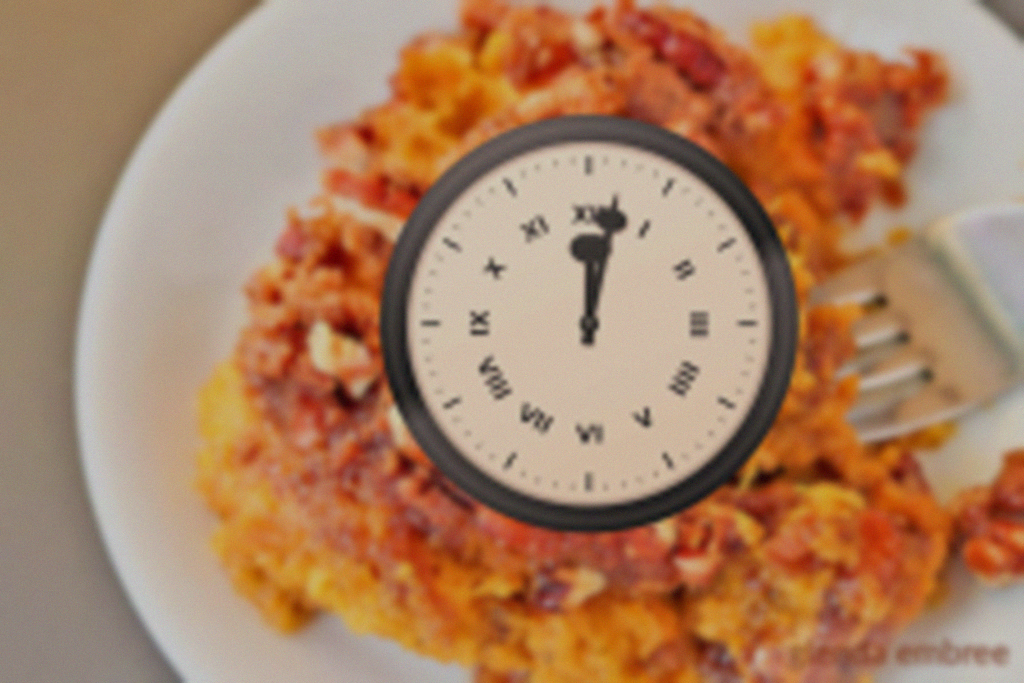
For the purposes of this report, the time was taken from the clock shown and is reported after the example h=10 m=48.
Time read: h=12 m=2
